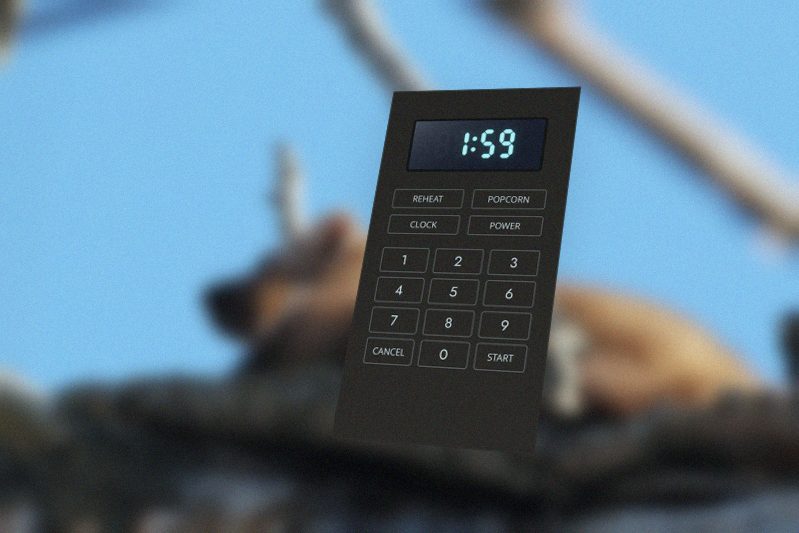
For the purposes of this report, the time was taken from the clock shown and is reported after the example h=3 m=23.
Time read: h=1 m=59
